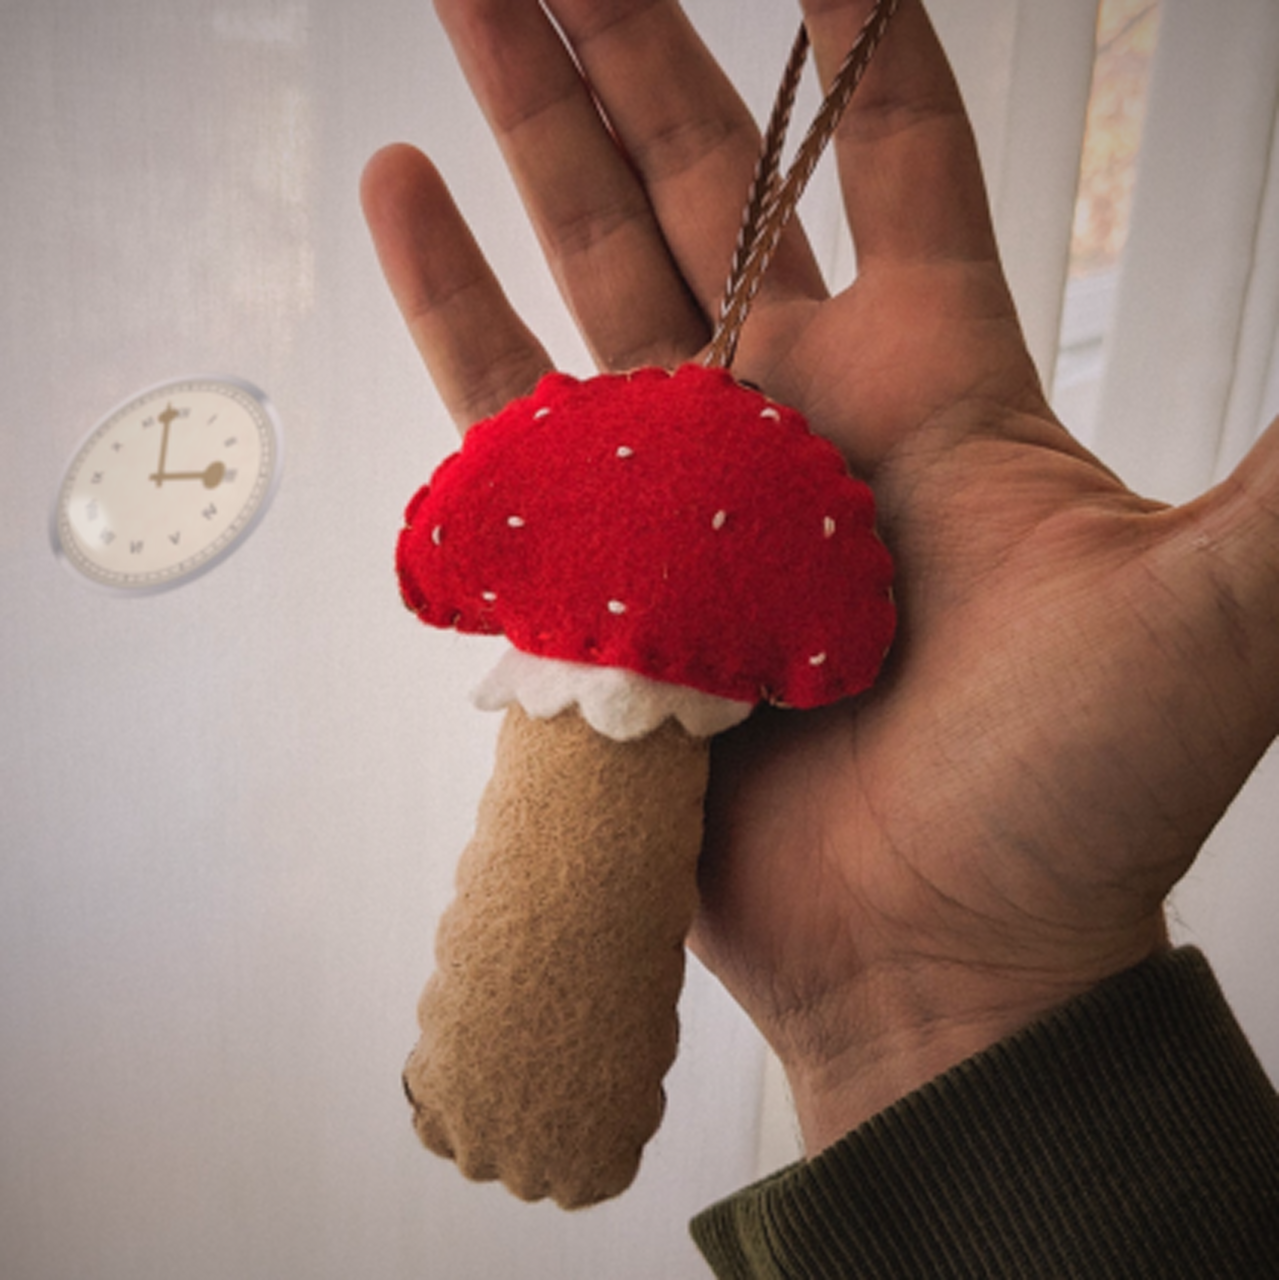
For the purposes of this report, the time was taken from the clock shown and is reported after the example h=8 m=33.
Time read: h=2 m=58
